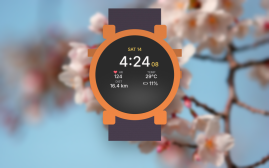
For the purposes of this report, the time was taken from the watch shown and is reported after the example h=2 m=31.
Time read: h=4 m=24
